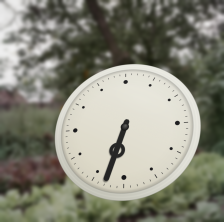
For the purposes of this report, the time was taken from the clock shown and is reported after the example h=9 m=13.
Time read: h=6 m=33
